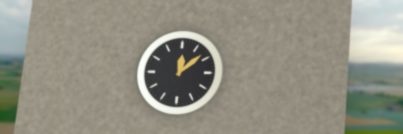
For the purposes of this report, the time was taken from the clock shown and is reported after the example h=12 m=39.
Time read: h=12 m=8
